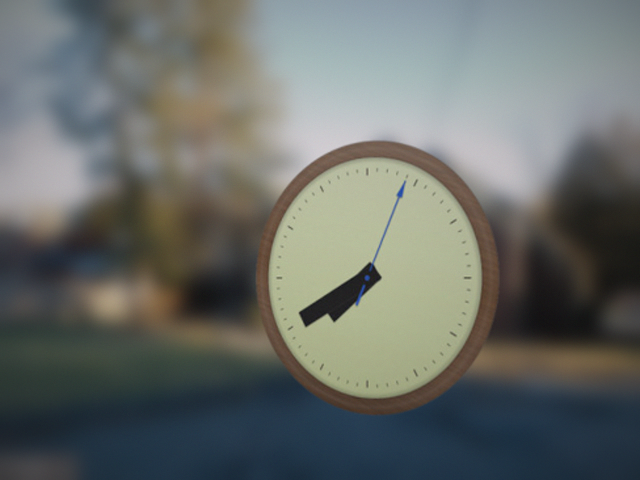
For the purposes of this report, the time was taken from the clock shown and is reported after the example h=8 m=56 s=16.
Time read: h=7 m=40 s=4
